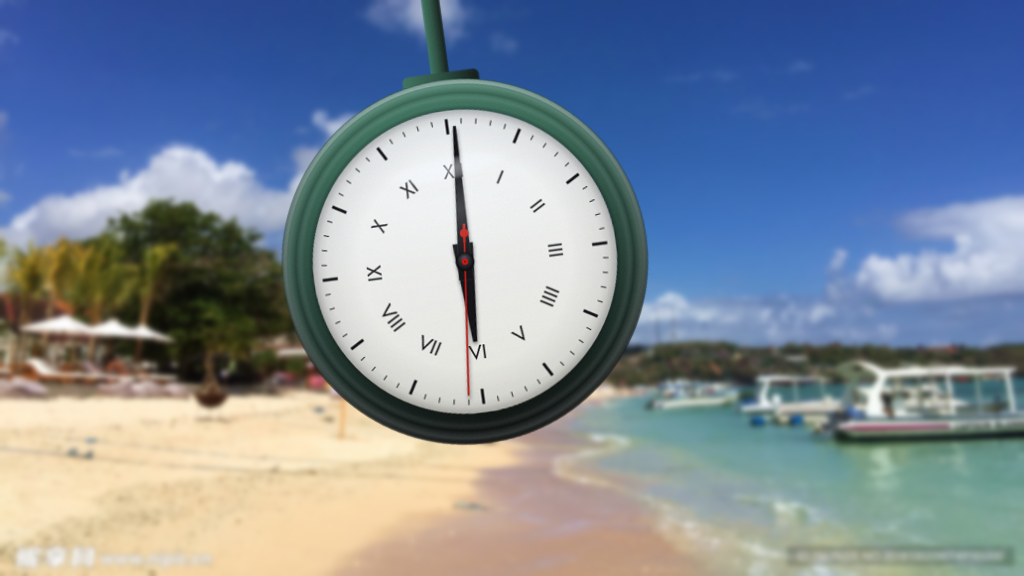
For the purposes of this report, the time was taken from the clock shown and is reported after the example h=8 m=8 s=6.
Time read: h=6 m=0 s=31
